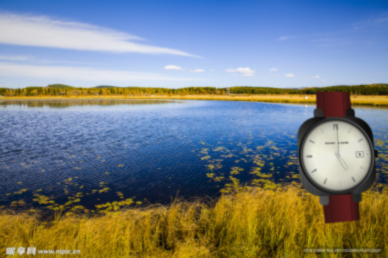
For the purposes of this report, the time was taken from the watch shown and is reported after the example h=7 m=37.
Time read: h=5 m=0
